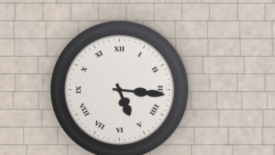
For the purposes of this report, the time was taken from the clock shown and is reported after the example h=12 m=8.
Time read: h=5 m=16
